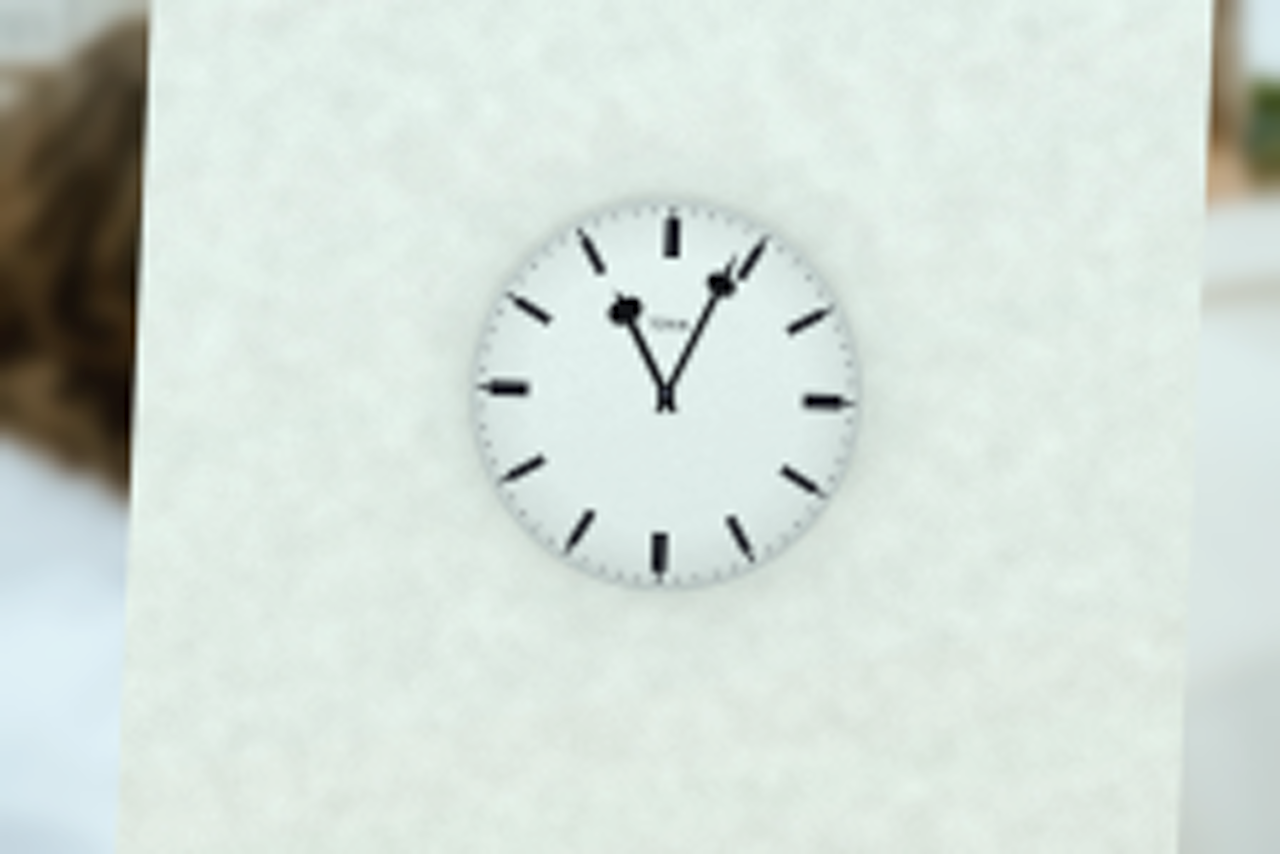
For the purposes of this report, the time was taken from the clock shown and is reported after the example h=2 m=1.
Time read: h=11 m=4
